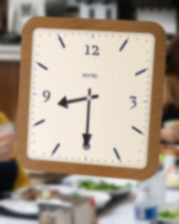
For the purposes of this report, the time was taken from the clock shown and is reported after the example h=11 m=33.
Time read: h=8 m=30
